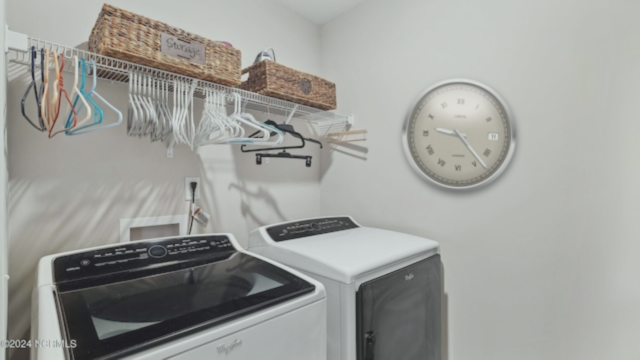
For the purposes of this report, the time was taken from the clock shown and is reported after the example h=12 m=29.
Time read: h=9 m=23
